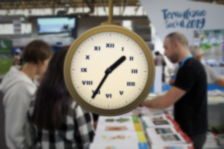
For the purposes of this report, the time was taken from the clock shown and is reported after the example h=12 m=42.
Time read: h=1 m=35
